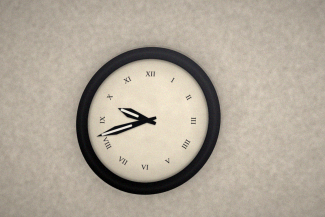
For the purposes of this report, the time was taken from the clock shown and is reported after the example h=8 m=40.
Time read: h=9 m=42
